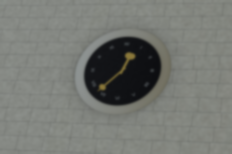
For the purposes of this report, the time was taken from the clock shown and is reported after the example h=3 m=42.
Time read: h=12 m=37
